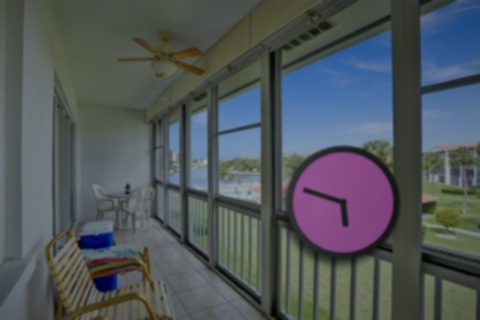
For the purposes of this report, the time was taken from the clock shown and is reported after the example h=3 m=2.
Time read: h=5 m=48
